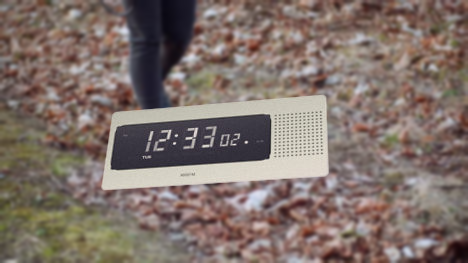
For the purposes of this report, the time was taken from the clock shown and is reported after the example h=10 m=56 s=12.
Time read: h=12 m=33 s=2
